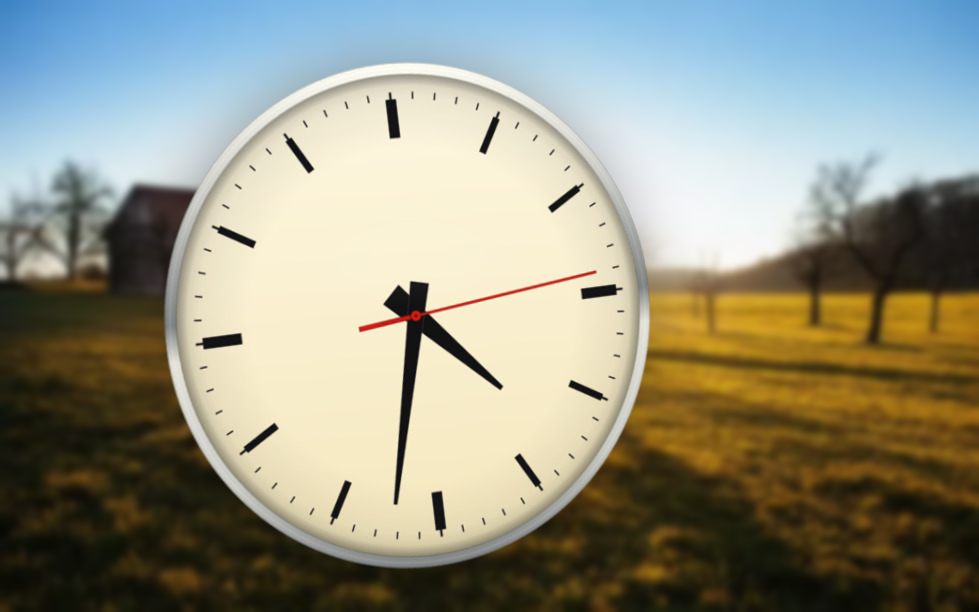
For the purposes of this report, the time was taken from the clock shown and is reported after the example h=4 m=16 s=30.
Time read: h=4 m=32 s=14
